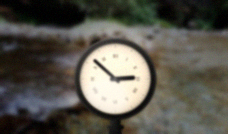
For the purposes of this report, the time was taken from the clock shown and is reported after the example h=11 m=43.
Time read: h=2 m=52
